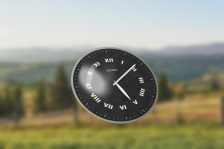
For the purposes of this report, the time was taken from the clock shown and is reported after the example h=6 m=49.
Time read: h=5 m=9
